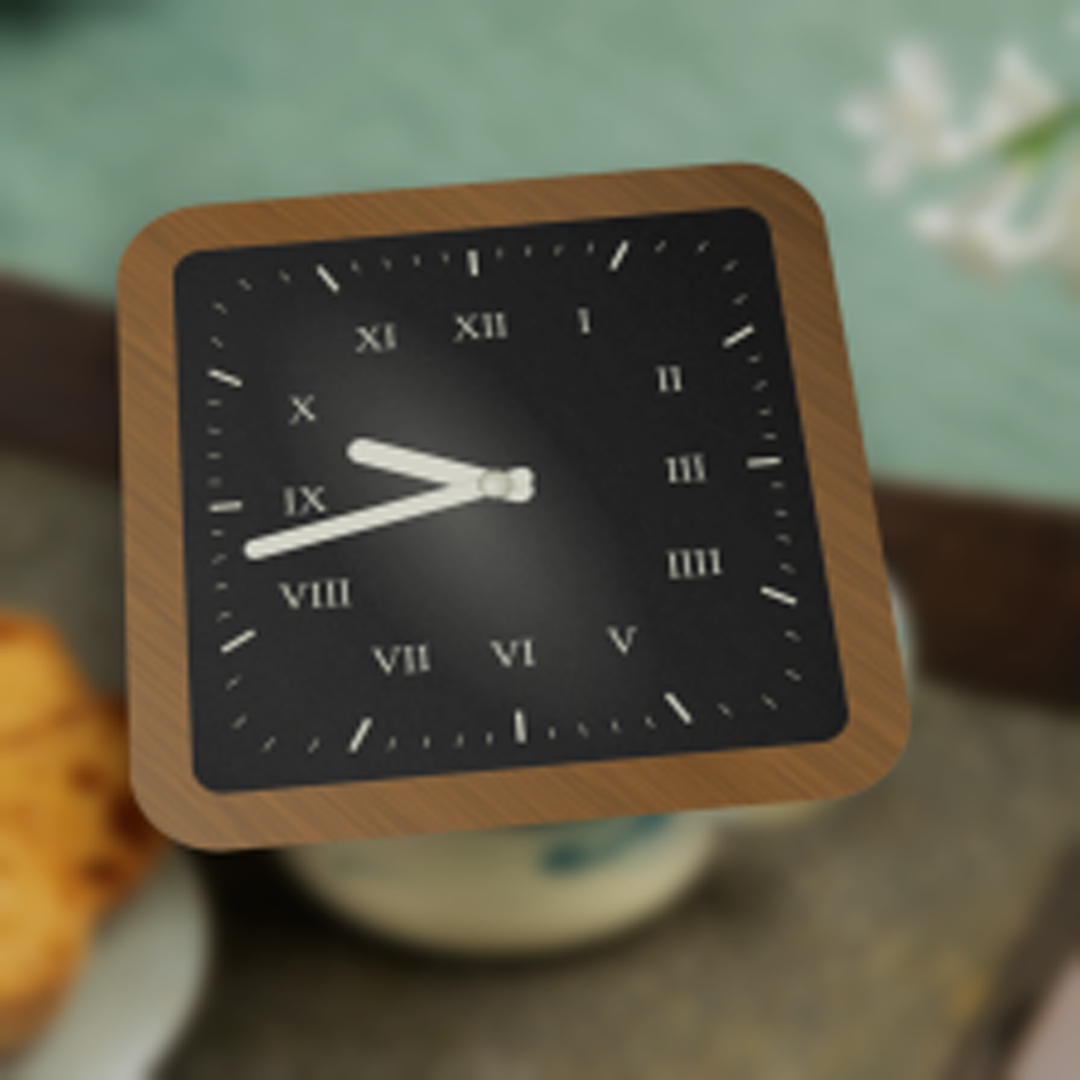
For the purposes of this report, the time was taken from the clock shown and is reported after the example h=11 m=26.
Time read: h=9 m=43
